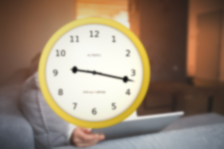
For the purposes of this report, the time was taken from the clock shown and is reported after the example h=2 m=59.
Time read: h=9 m=17
